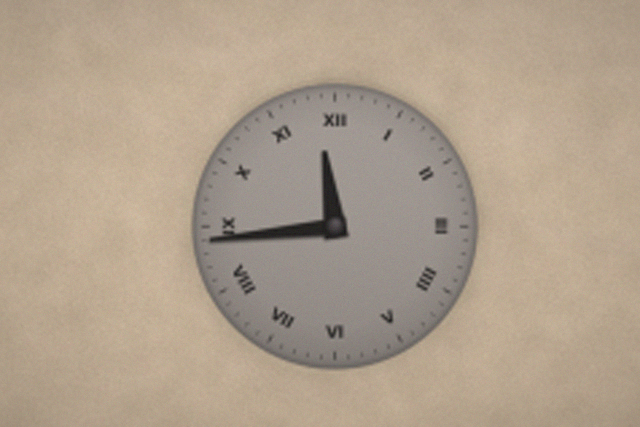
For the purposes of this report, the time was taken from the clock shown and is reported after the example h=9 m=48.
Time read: h=11 m=44
